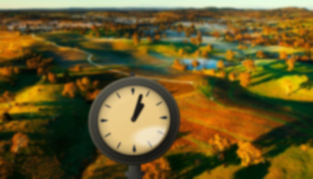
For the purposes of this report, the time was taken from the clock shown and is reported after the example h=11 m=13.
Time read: h=1 m=3
